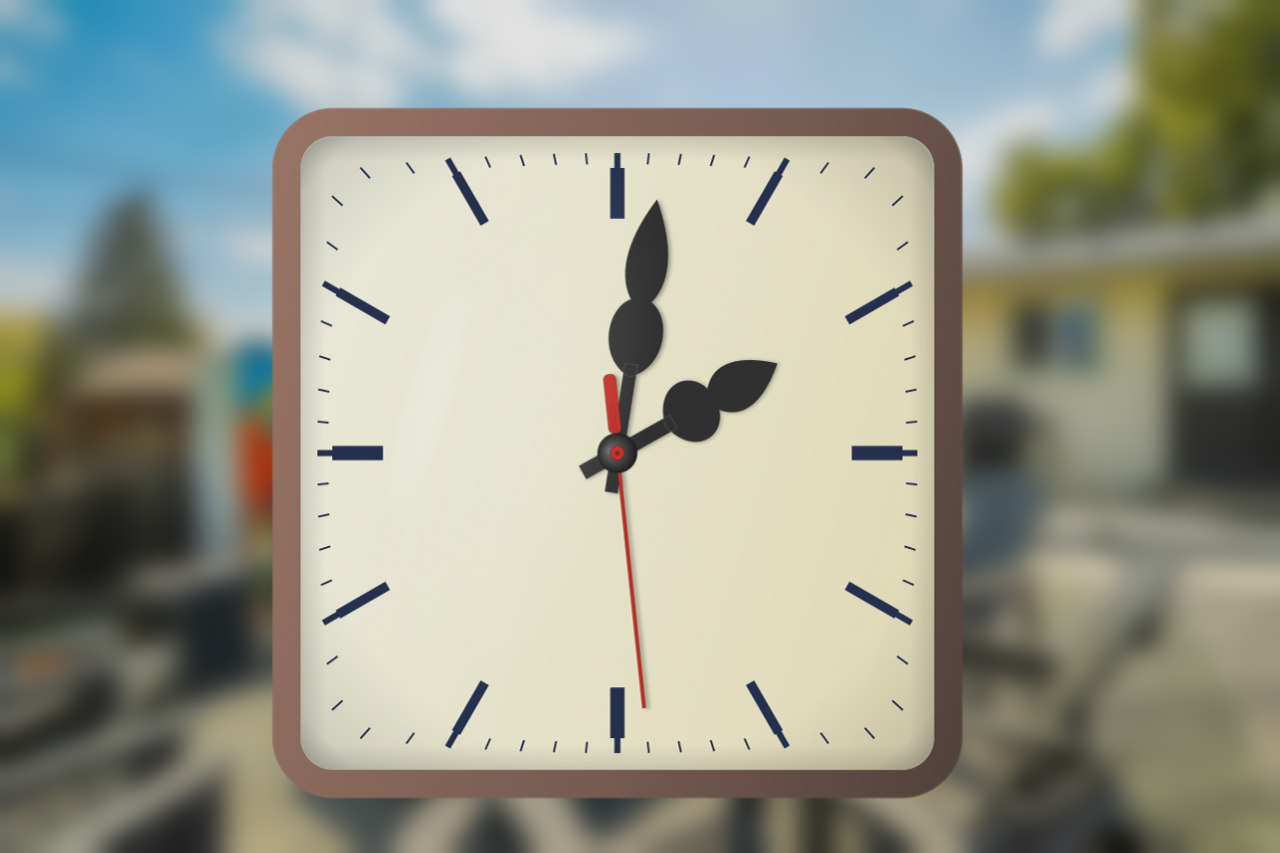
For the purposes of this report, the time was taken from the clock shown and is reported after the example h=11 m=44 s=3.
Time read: h=2 m=1 s=29
